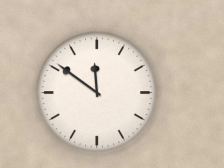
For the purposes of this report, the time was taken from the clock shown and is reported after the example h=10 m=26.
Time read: h=11 m=51
